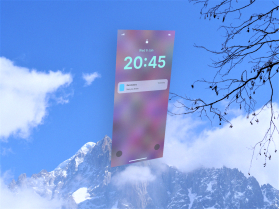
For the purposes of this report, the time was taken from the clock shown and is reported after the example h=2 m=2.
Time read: h=20 m=45
